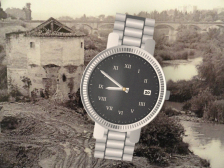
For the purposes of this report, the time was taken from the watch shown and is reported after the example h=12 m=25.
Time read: h=8 m=50
